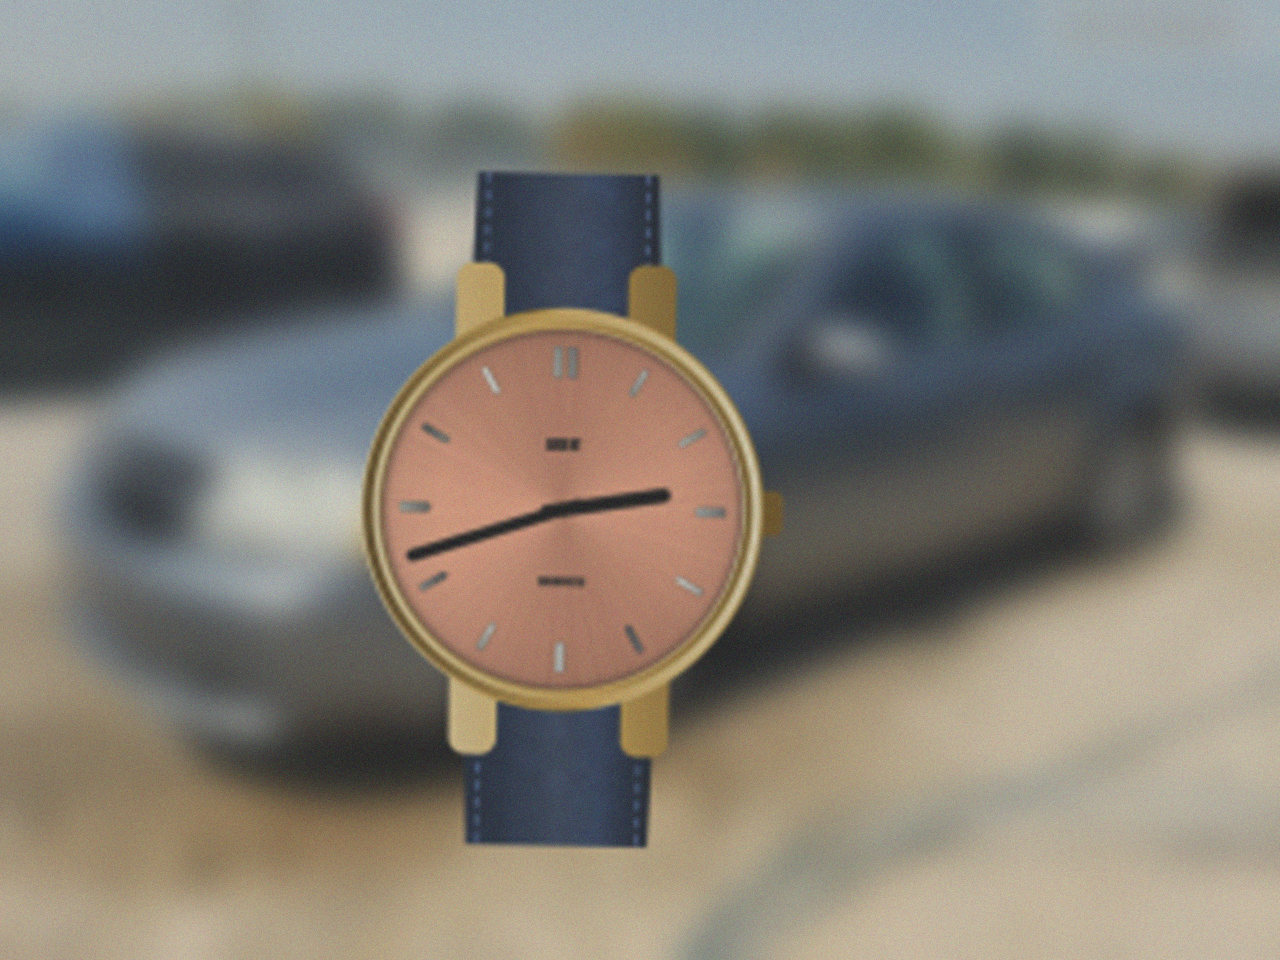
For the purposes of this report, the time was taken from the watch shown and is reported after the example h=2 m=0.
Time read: h=2 m=42
